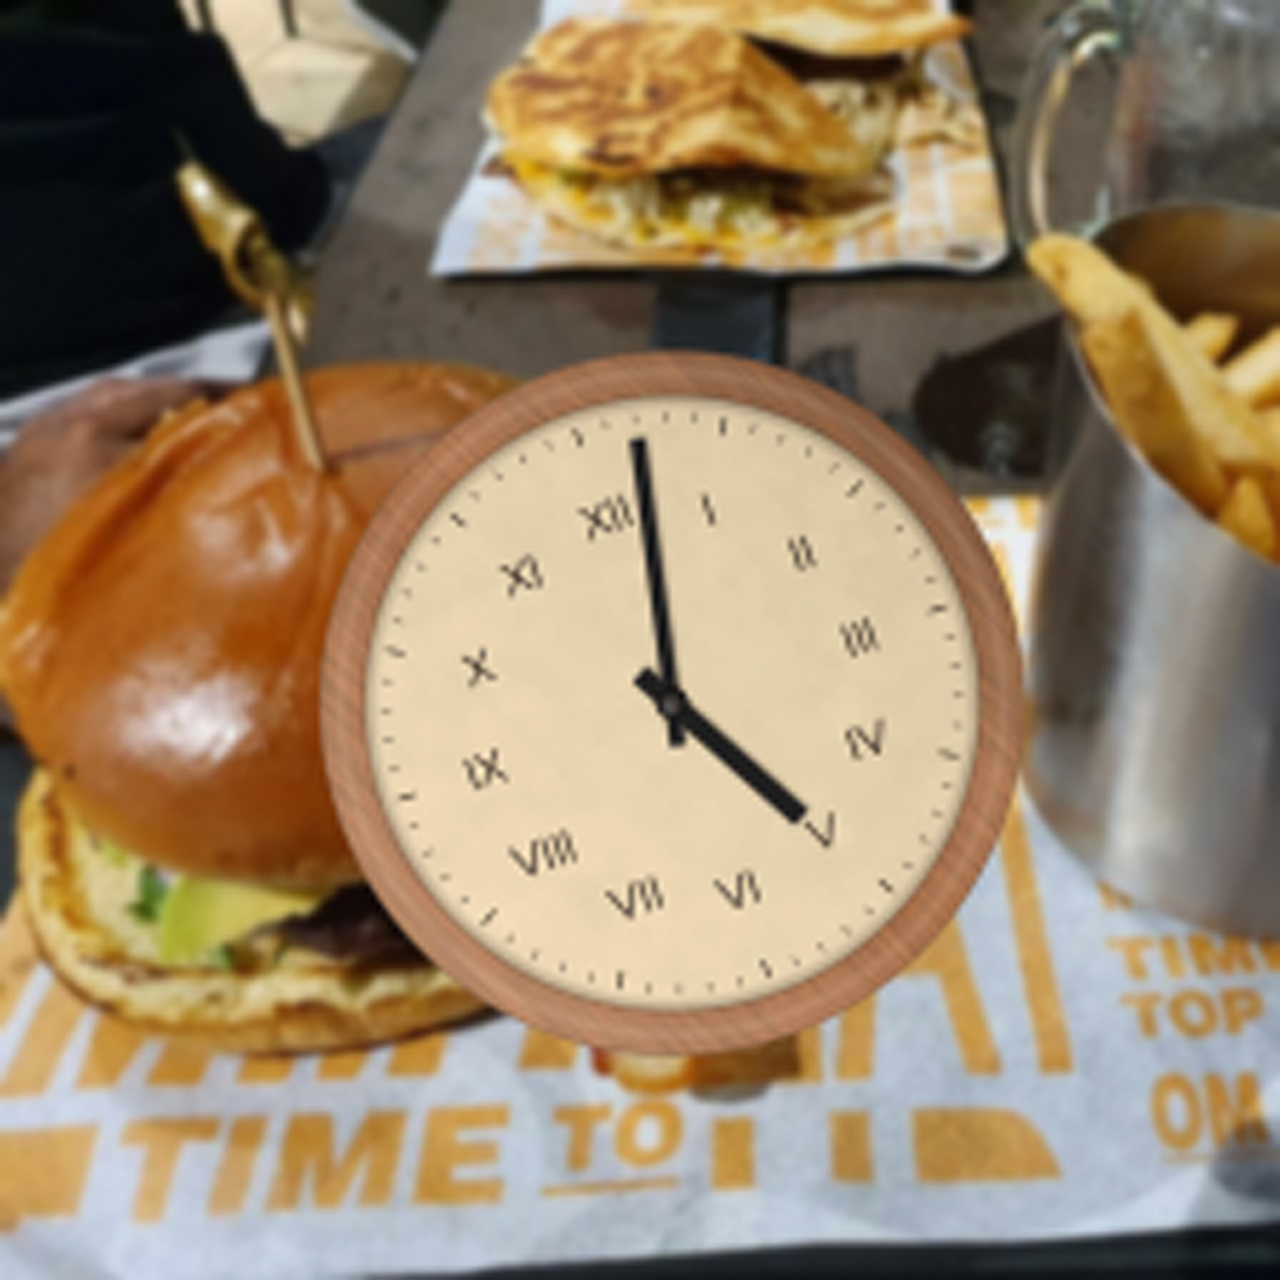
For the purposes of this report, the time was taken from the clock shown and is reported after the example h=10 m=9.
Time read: h=5 m=2
